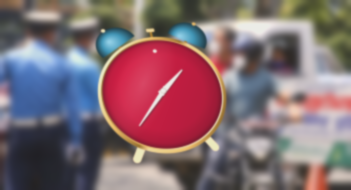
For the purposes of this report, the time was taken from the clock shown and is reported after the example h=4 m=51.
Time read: h=1 m=37
